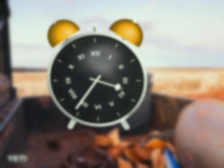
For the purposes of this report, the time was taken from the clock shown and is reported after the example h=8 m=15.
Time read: h=3 m=36
